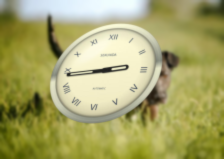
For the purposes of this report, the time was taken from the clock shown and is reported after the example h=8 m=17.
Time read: h=2 m=44
